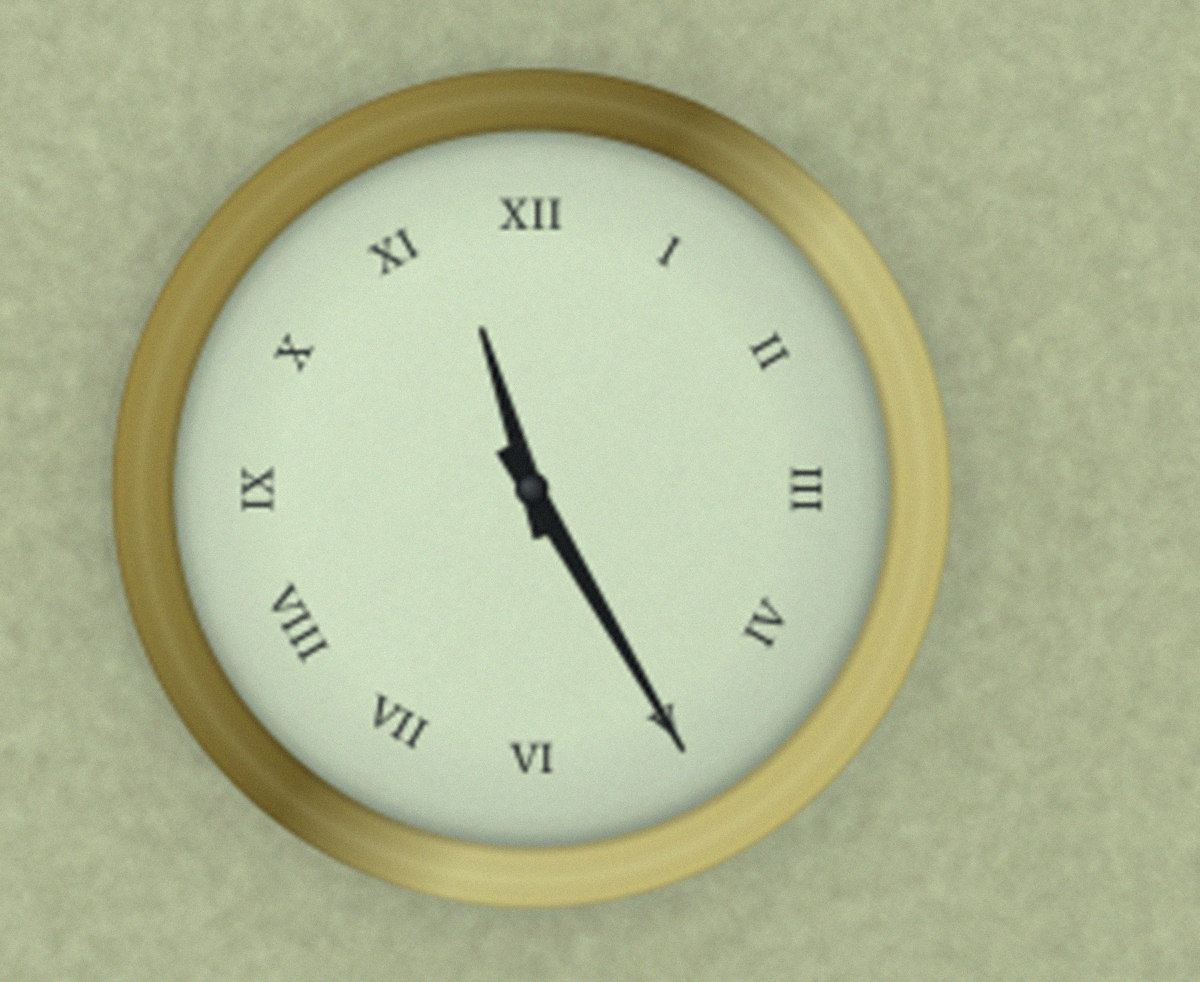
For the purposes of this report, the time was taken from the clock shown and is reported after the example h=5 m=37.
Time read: h=11 m=25
